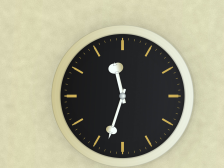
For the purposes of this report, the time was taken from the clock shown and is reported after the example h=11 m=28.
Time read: h=11 m=33
